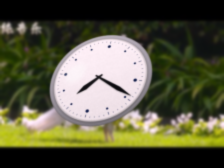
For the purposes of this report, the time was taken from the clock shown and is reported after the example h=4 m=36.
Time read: h=7 m=19
